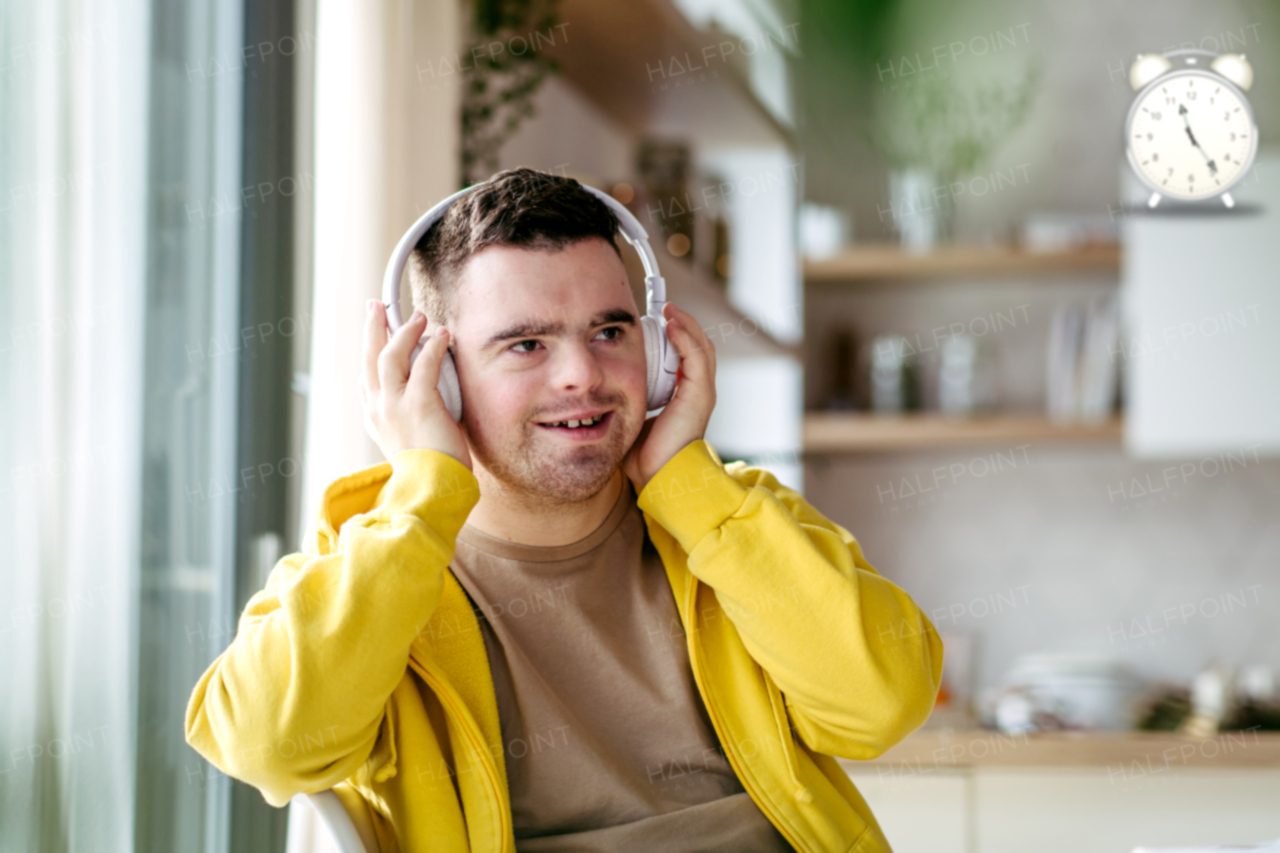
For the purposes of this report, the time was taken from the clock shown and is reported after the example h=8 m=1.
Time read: h=11 m=24
